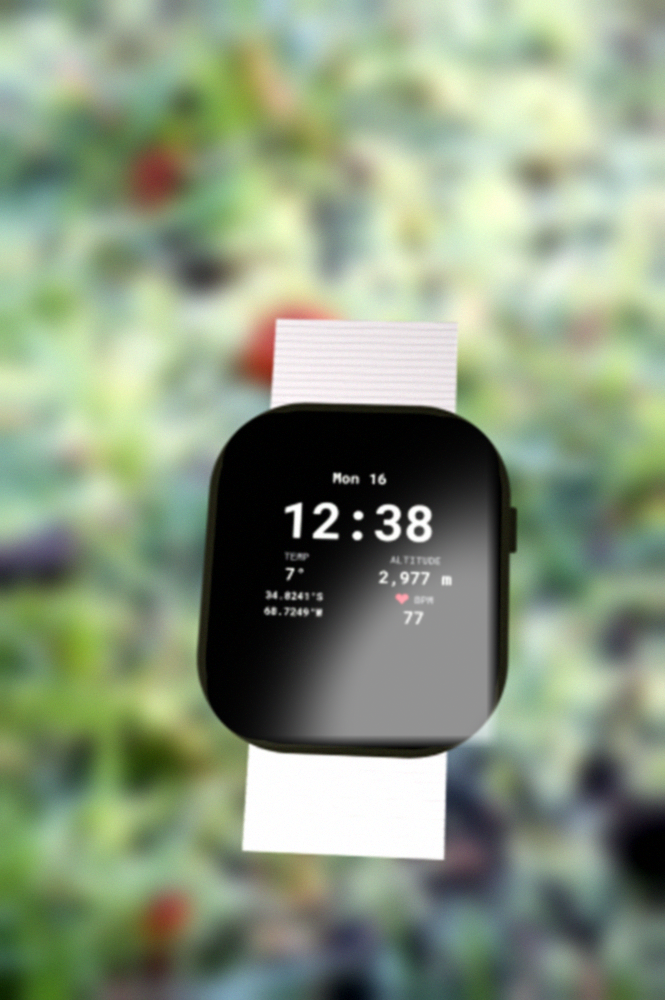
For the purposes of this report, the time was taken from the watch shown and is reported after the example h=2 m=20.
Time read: h=12 m=38
